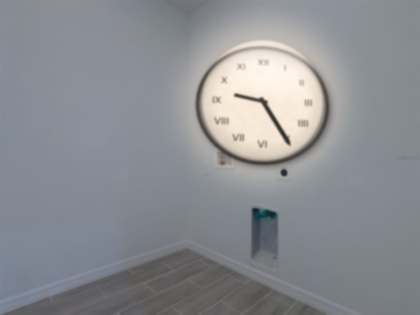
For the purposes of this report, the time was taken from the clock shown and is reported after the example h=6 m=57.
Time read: h=9 m=25
